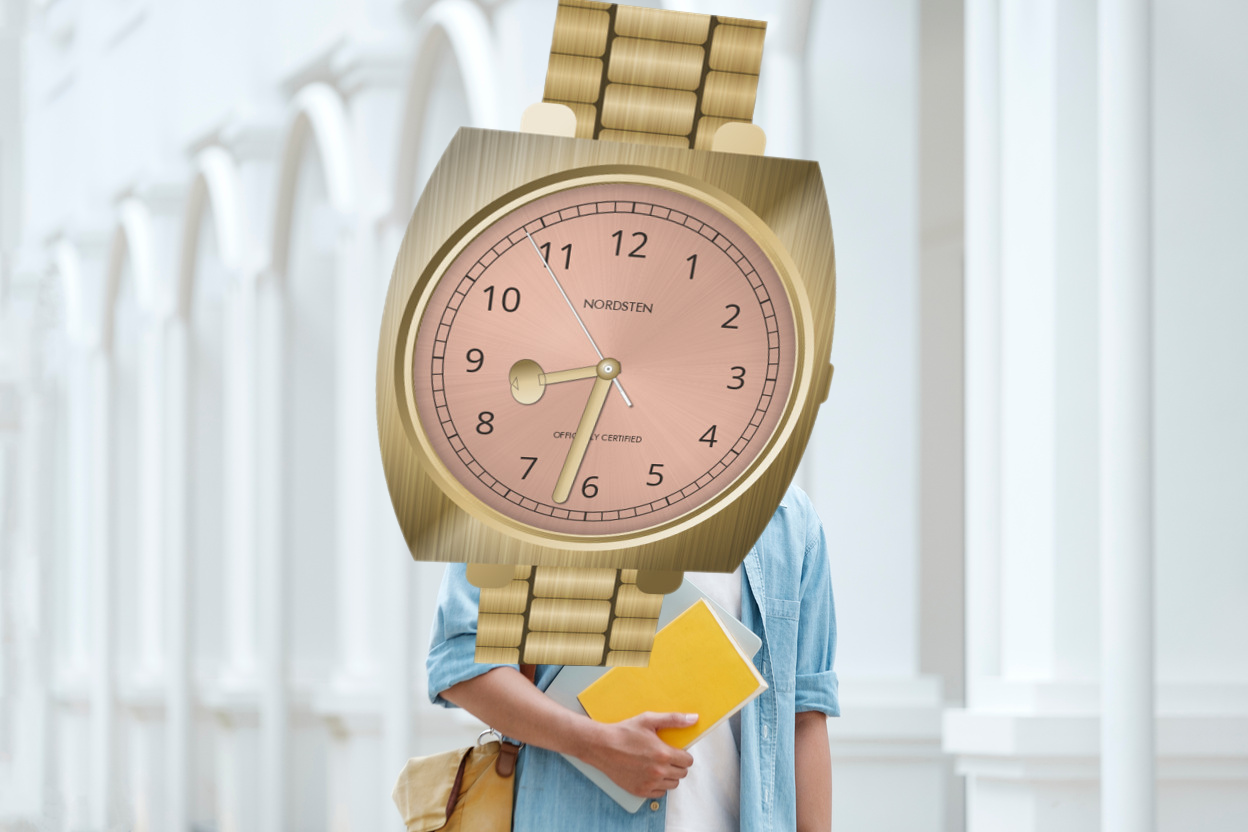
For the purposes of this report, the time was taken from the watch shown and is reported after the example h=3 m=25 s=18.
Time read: h=8 m=31 s=54
